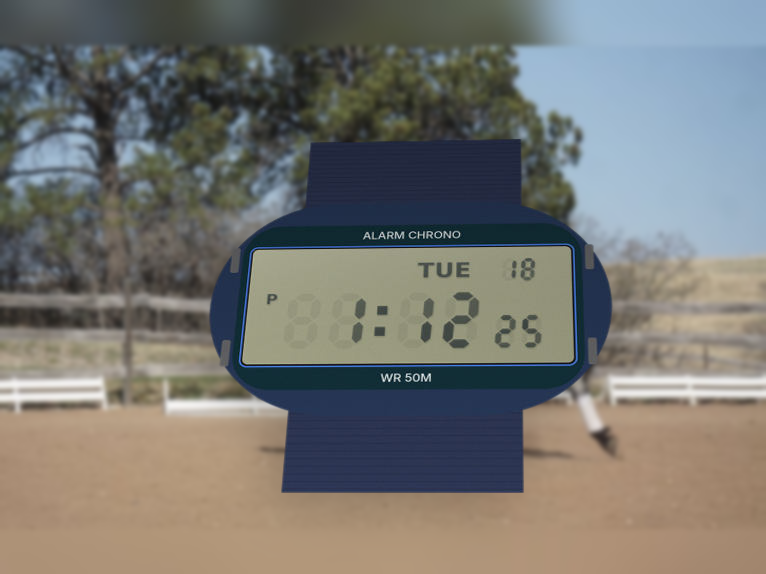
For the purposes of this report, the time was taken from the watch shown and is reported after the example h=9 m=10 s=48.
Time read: h=1 m=12 s=25
